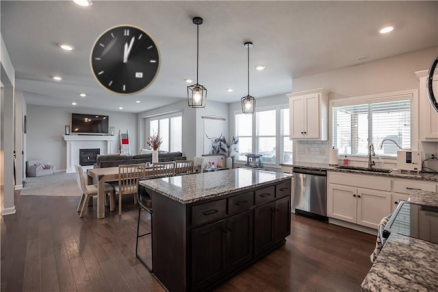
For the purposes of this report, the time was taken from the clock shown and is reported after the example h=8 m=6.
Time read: h=12 m=3
